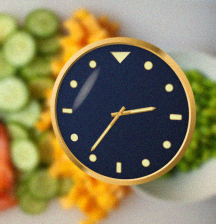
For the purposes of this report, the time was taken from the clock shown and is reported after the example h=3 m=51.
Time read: h=2 m=36
